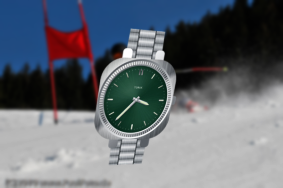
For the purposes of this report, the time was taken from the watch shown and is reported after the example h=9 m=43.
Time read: h=3 m=37
